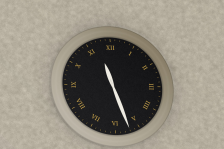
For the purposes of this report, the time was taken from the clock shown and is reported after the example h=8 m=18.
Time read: h=11 m=27
